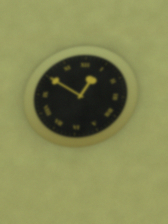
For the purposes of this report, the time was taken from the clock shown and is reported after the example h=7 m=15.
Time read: h=12 m=50
